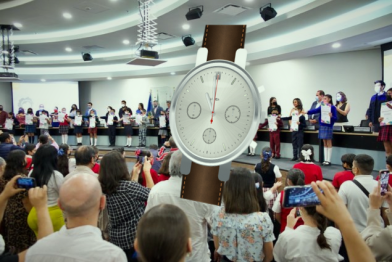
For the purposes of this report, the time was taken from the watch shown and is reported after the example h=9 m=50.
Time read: h=10 m=59
